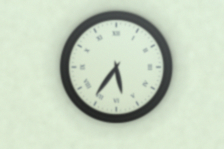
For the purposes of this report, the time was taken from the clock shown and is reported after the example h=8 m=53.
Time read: h=5 m=36
